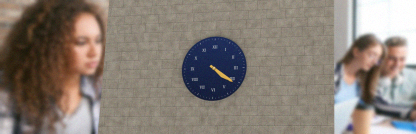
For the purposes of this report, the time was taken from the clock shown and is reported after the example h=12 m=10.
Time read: h=4 m=21
